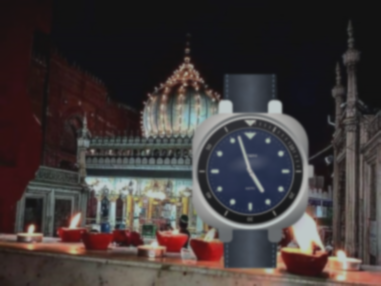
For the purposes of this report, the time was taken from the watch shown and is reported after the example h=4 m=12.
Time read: h=4 m=57
